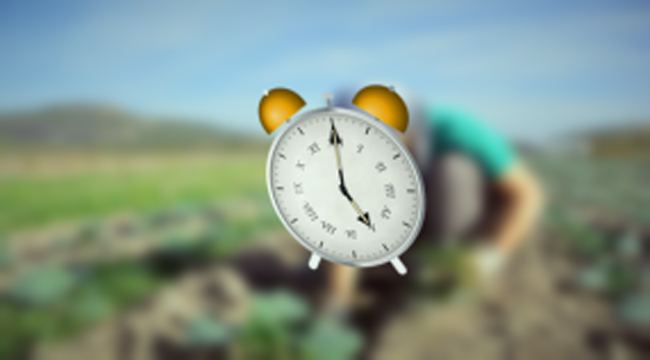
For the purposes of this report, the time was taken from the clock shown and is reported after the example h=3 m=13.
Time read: h=5 m=0
